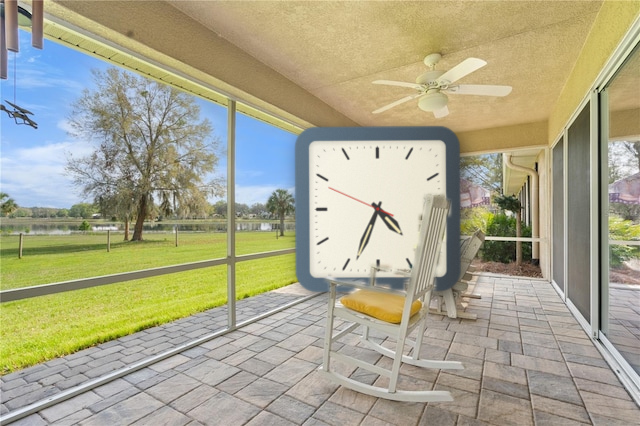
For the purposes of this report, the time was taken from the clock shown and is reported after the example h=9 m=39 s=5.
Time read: h=4 m=33 s=49
